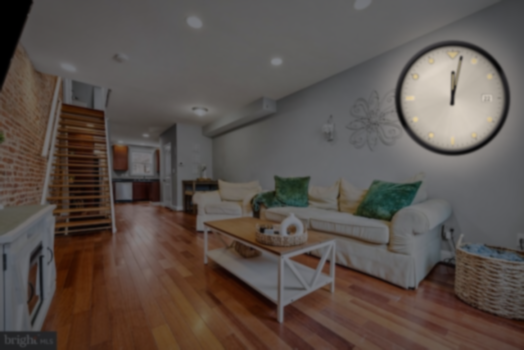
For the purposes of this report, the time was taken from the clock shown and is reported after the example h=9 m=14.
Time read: h=12 m=2
